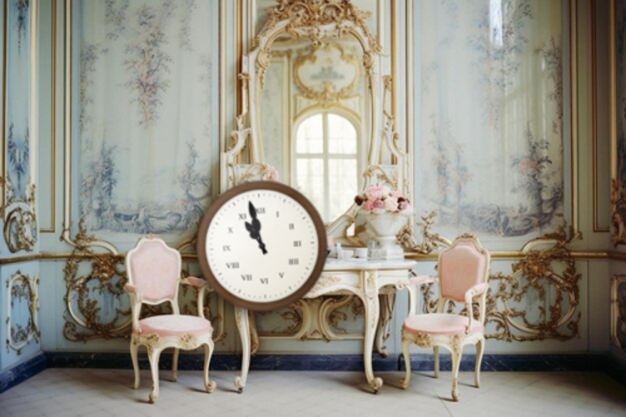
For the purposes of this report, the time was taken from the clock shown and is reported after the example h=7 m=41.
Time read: h=10 m=58
